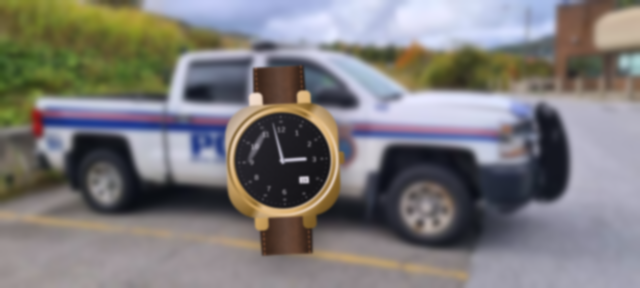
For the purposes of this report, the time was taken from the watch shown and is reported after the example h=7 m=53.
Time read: h=2 m=58
